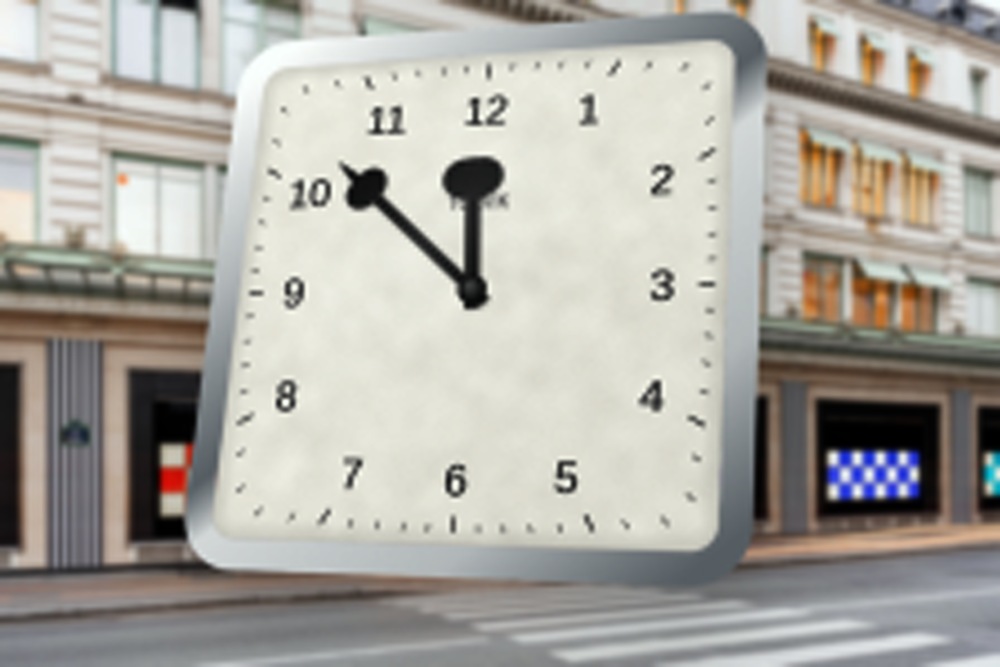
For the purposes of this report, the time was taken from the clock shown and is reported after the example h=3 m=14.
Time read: h=11 m=52
